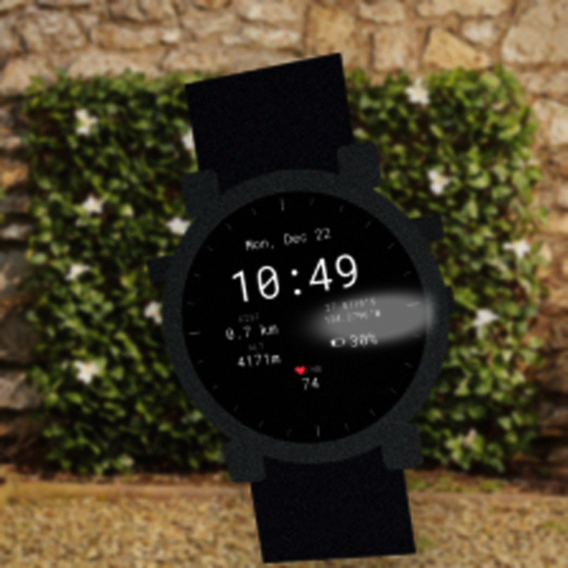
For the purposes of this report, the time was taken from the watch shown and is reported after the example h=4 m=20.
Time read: h=10 m=49
